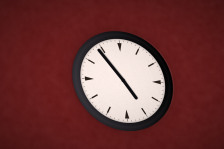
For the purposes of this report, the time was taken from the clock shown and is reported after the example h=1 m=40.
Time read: h=4 m=54
